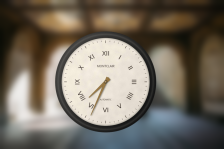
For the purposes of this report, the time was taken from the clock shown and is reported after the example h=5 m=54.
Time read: h=7 m=34
